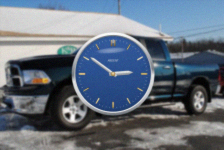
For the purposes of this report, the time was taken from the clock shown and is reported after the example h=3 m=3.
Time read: h=2 m=51
